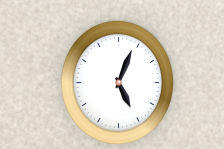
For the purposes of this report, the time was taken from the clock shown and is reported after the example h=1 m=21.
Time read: h=5 m=4
